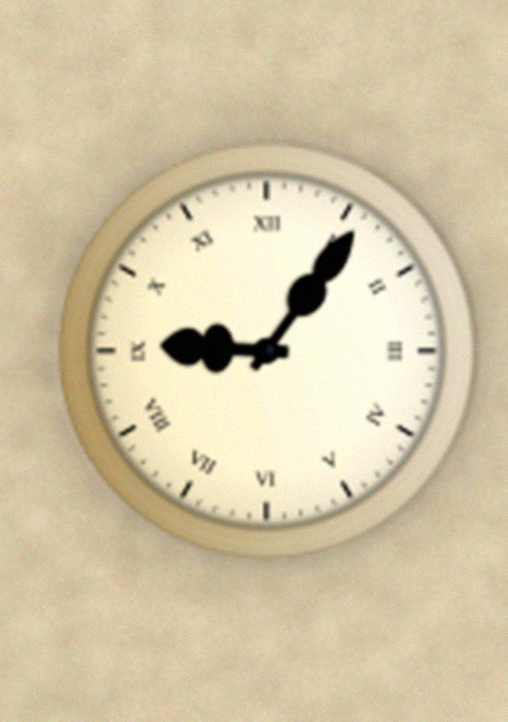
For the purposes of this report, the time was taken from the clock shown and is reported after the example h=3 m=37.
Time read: h=9 m=6
